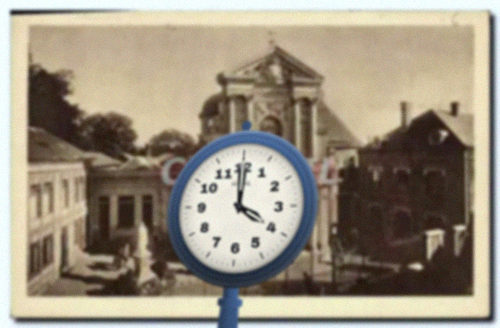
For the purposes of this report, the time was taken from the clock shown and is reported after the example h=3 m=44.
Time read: h=4 m=0
